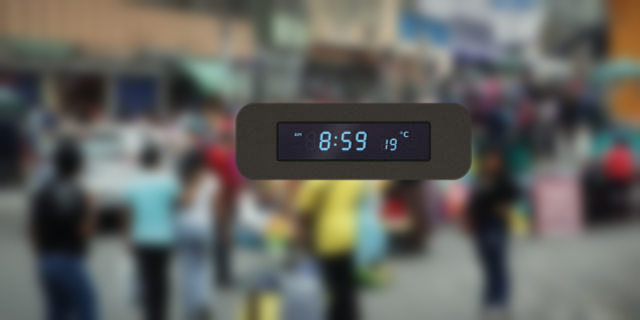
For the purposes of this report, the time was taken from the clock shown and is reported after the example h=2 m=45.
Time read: h=8 m=59
